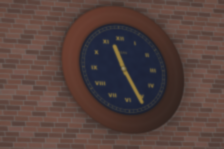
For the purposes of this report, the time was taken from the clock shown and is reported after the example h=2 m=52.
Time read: h=11 m=26
